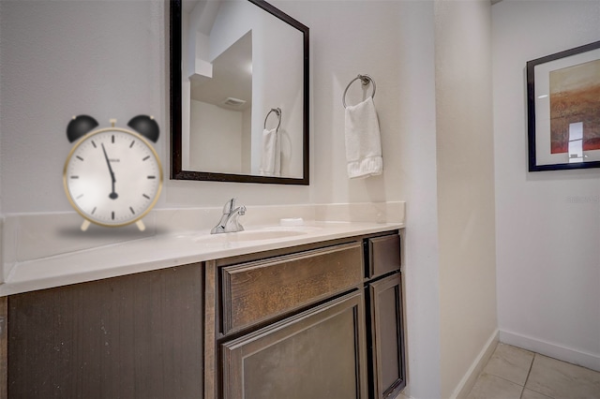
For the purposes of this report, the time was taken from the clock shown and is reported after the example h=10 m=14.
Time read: h=5 m=57
